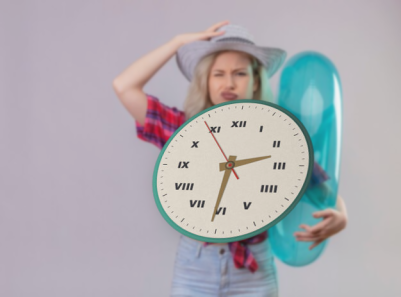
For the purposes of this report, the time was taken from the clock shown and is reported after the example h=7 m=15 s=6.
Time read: h=2 m=30 s=54
